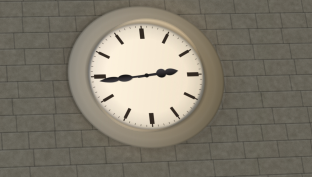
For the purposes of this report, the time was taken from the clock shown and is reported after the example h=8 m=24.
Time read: h=2 m=44
